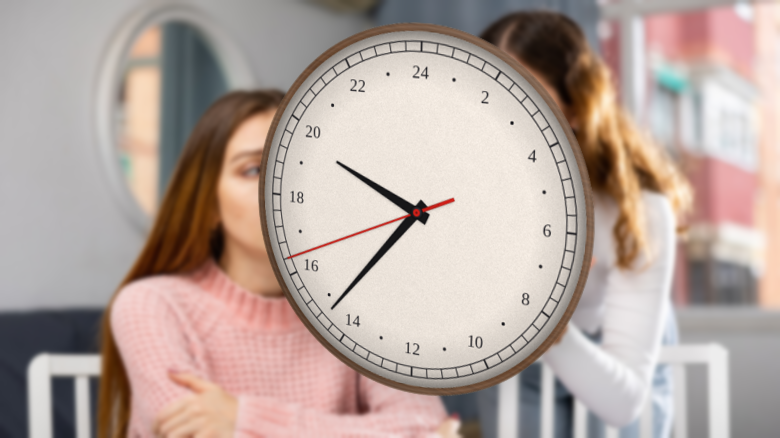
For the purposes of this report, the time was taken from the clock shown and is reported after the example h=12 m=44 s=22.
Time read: h=19 m=36 s=41
